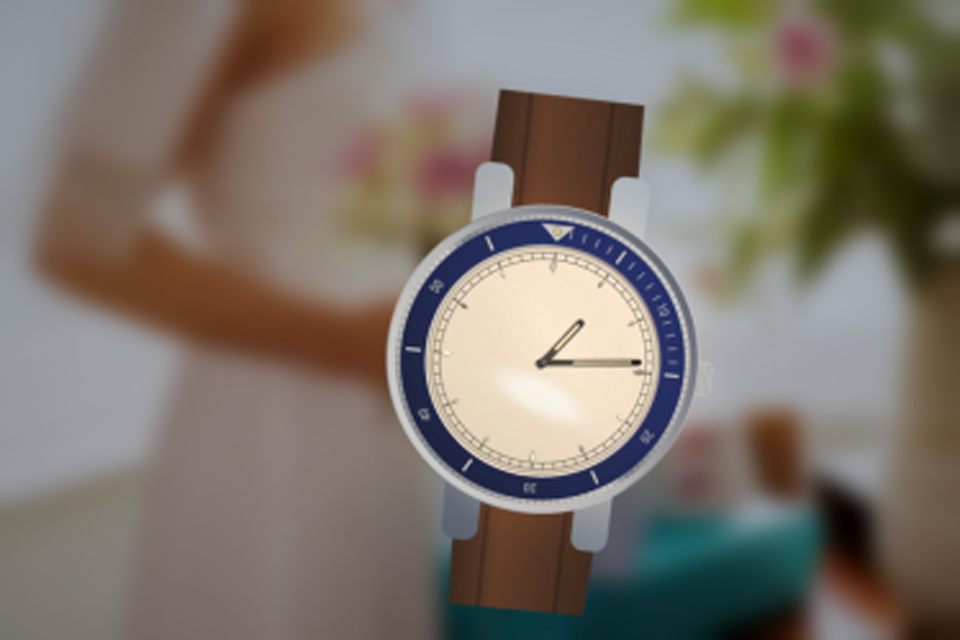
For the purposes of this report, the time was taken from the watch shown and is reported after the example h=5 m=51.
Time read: h=1 m=14
